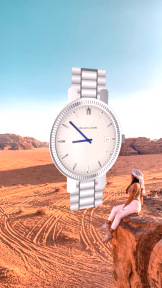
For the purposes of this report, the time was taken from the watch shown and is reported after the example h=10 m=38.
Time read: h=8 m=52
